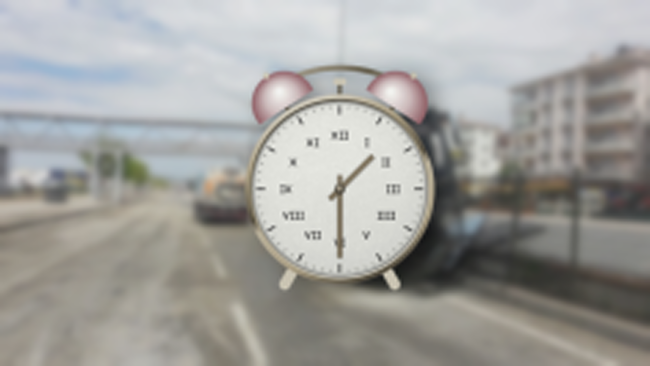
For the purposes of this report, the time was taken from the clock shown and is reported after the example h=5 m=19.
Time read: h=1 m=30
